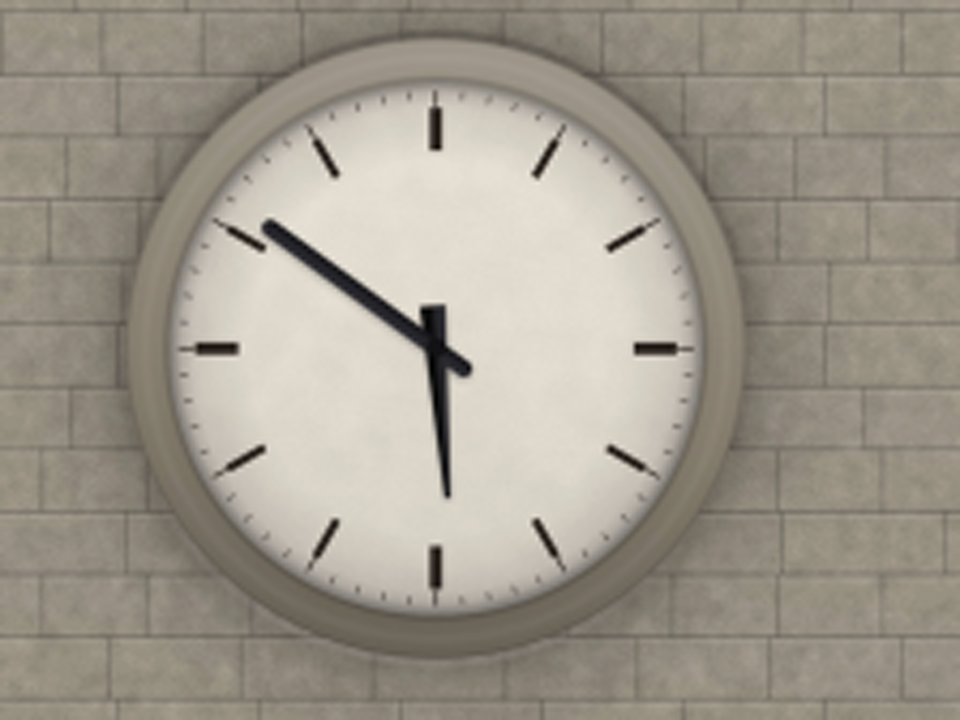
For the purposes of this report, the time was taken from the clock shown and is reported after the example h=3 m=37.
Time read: h=5 m=51
